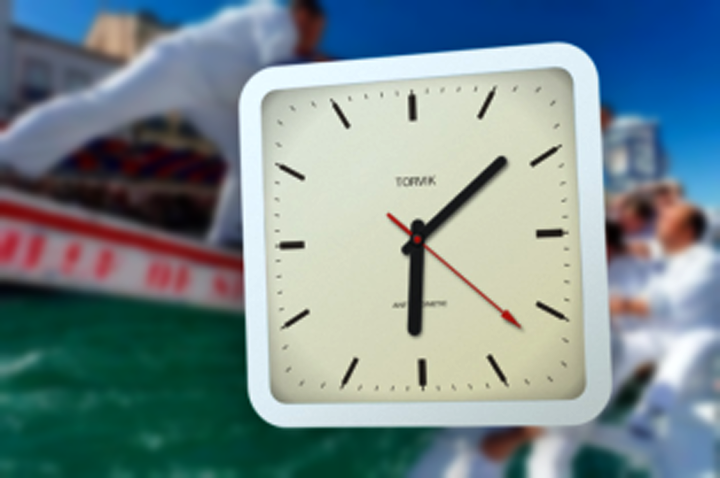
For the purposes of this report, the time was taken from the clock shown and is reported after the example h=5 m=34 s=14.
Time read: h=6 m=8 s=22
